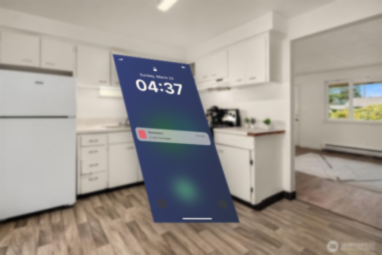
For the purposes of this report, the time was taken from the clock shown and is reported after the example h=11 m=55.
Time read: h=4 m=37
